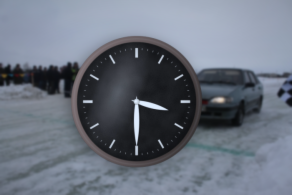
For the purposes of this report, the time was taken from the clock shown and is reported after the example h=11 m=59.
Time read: h=3 m=30
